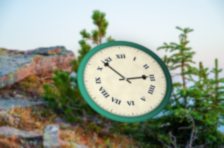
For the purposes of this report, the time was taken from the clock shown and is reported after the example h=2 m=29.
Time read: h=2 m=53
